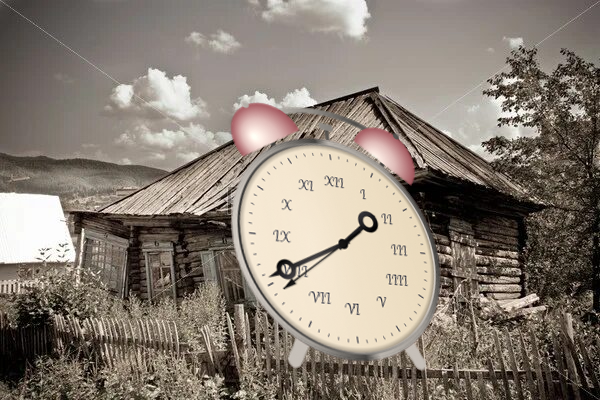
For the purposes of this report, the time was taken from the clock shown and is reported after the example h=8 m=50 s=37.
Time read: h=1 m=40 s=39
